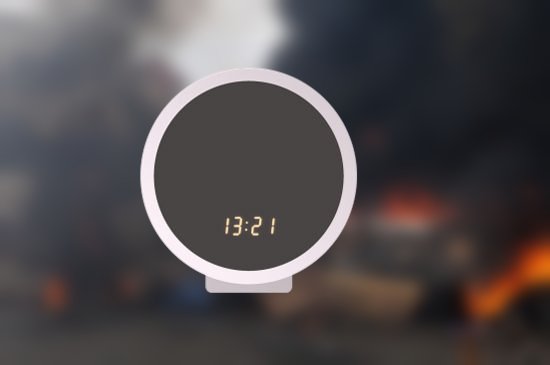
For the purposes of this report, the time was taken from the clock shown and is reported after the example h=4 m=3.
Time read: h=13 m=21
